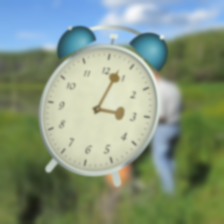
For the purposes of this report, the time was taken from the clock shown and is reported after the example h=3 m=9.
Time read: h=3 m=3
